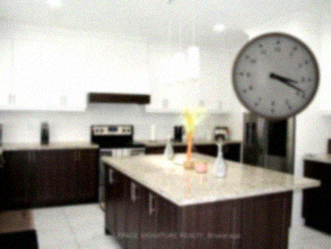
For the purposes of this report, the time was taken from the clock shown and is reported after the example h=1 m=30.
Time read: h=3 m=19
